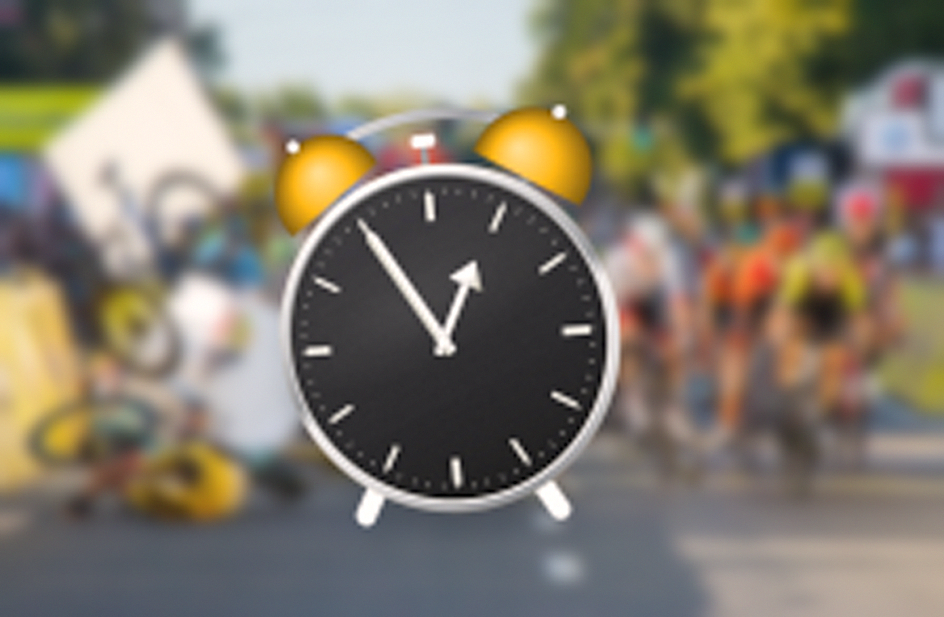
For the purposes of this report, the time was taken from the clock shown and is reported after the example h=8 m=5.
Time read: h=12 m=55
